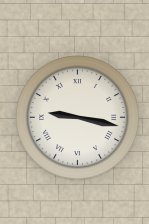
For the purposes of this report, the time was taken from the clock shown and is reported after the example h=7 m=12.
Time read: h=9 m=17
